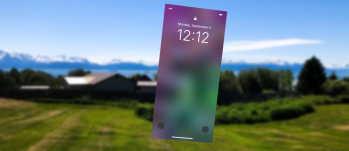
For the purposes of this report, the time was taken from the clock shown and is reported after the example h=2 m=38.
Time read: h=12 m=12
